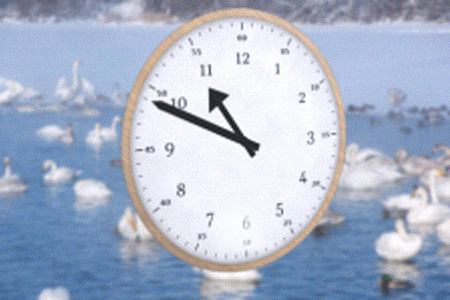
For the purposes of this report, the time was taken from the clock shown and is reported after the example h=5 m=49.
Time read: h=10 m=49
